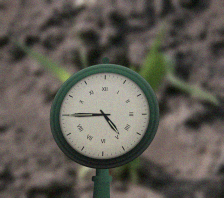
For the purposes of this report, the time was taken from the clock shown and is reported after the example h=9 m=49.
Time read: h=4 m=45
